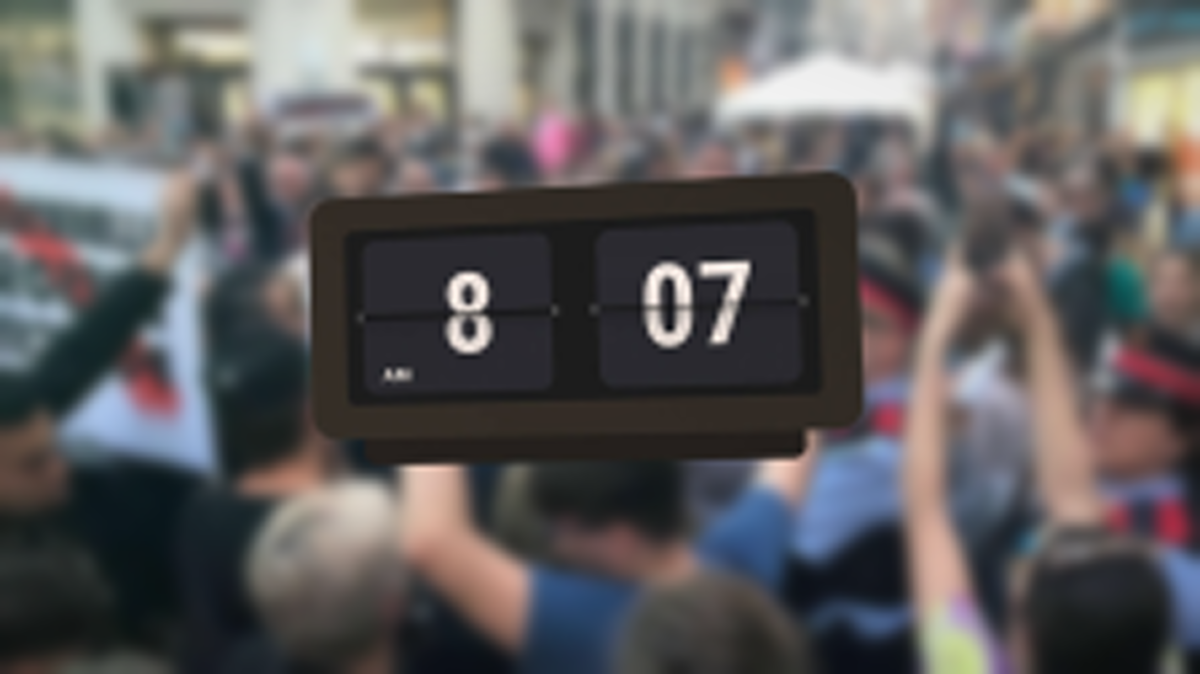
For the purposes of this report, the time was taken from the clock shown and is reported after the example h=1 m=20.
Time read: h=8 m=7
